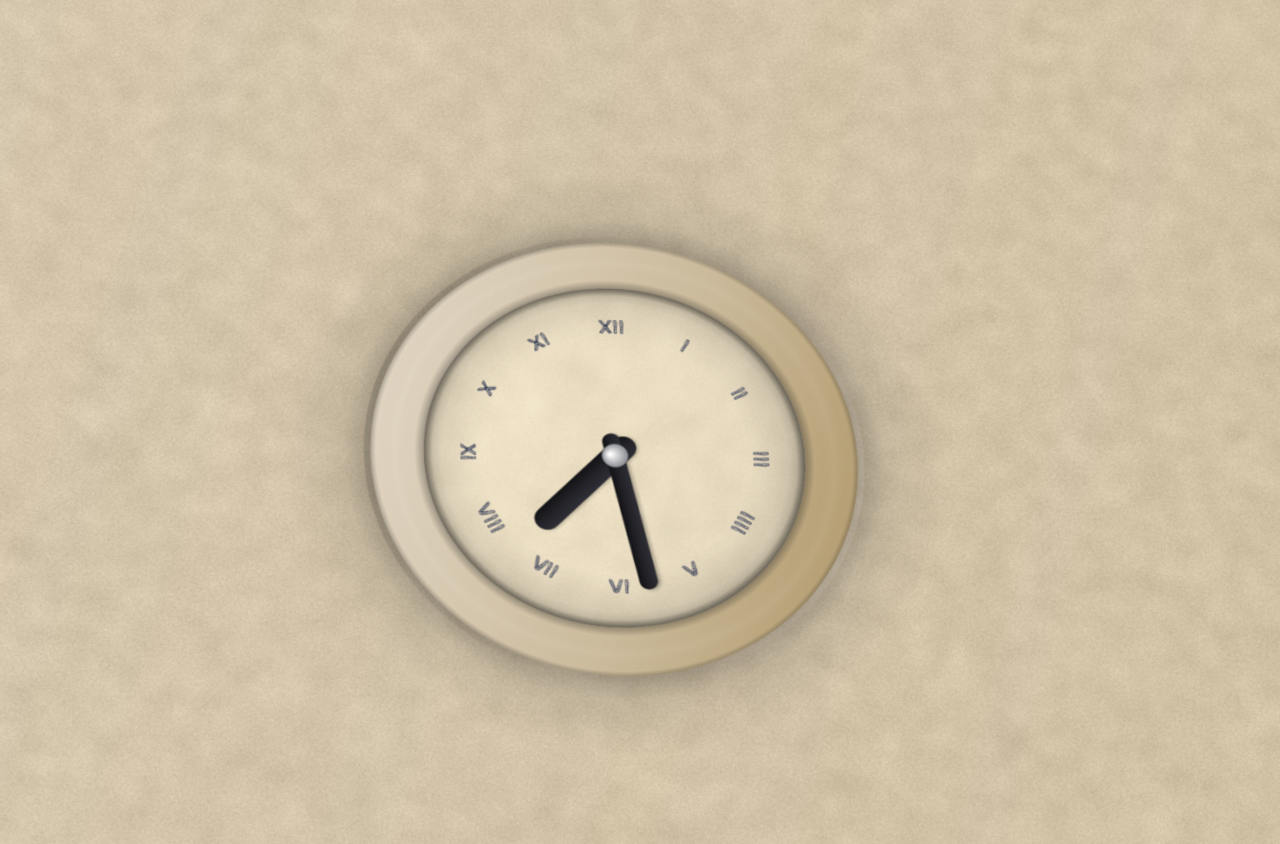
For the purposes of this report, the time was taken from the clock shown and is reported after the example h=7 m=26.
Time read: h=7 m=28
